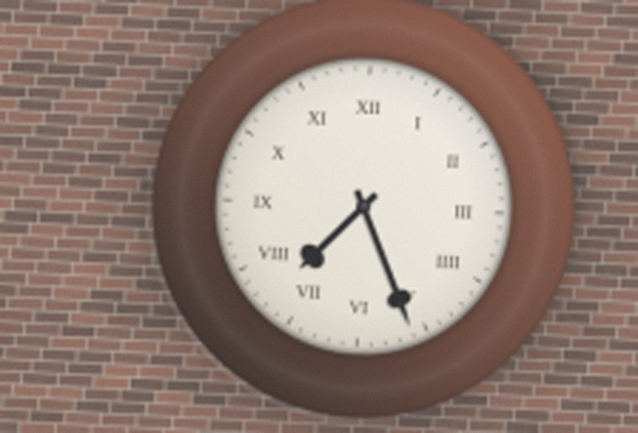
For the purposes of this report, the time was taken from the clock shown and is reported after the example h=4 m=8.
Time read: h=7 m=26
